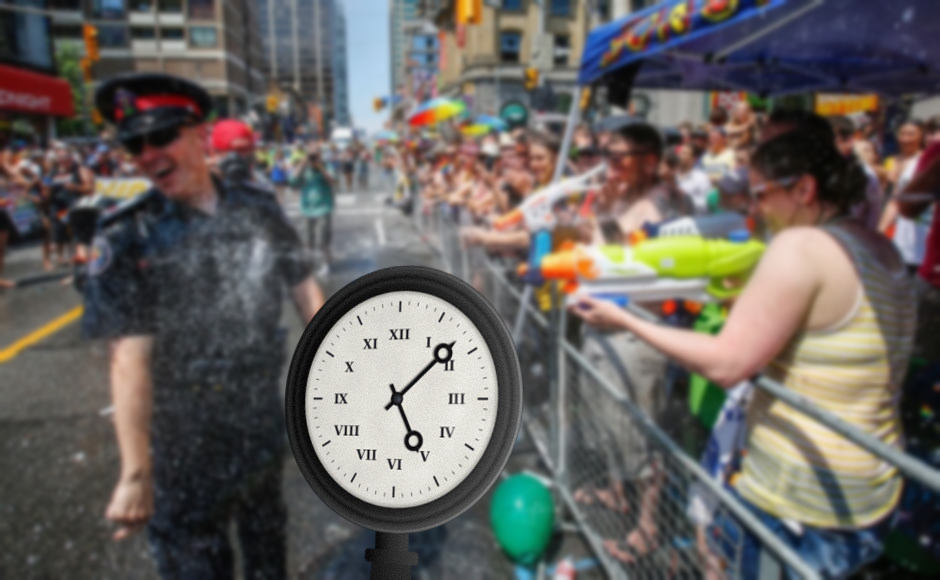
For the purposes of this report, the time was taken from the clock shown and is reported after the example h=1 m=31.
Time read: h=5 m=8
